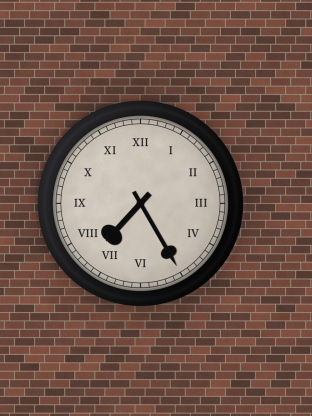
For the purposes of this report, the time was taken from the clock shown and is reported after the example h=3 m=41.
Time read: h=7 m=25
